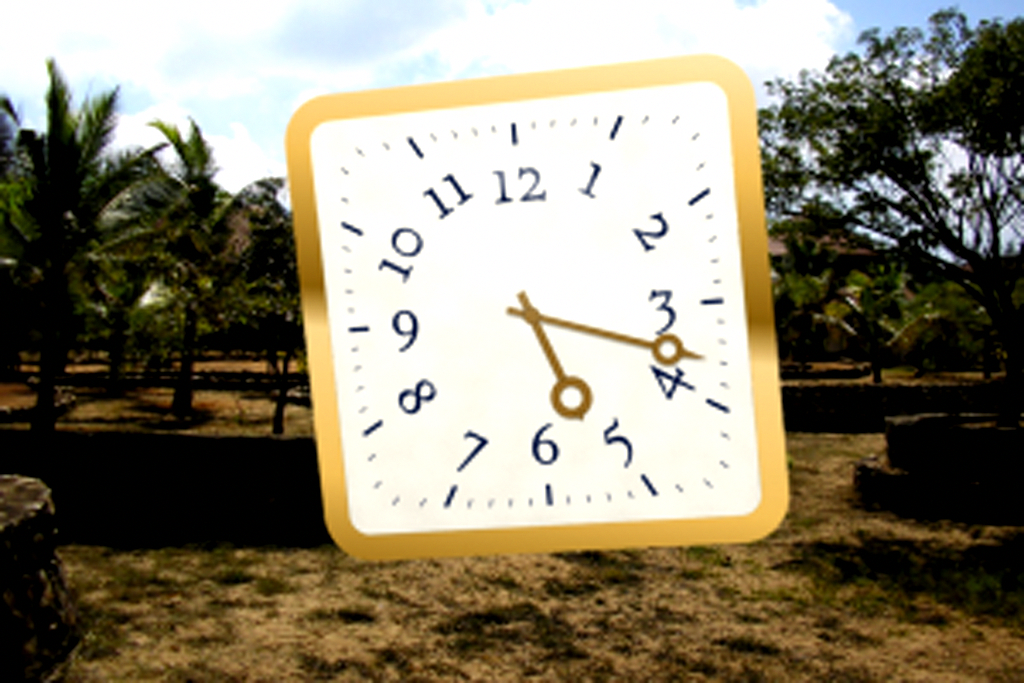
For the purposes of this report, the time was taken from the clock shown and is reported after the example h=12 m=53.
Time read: h=5 m=18
